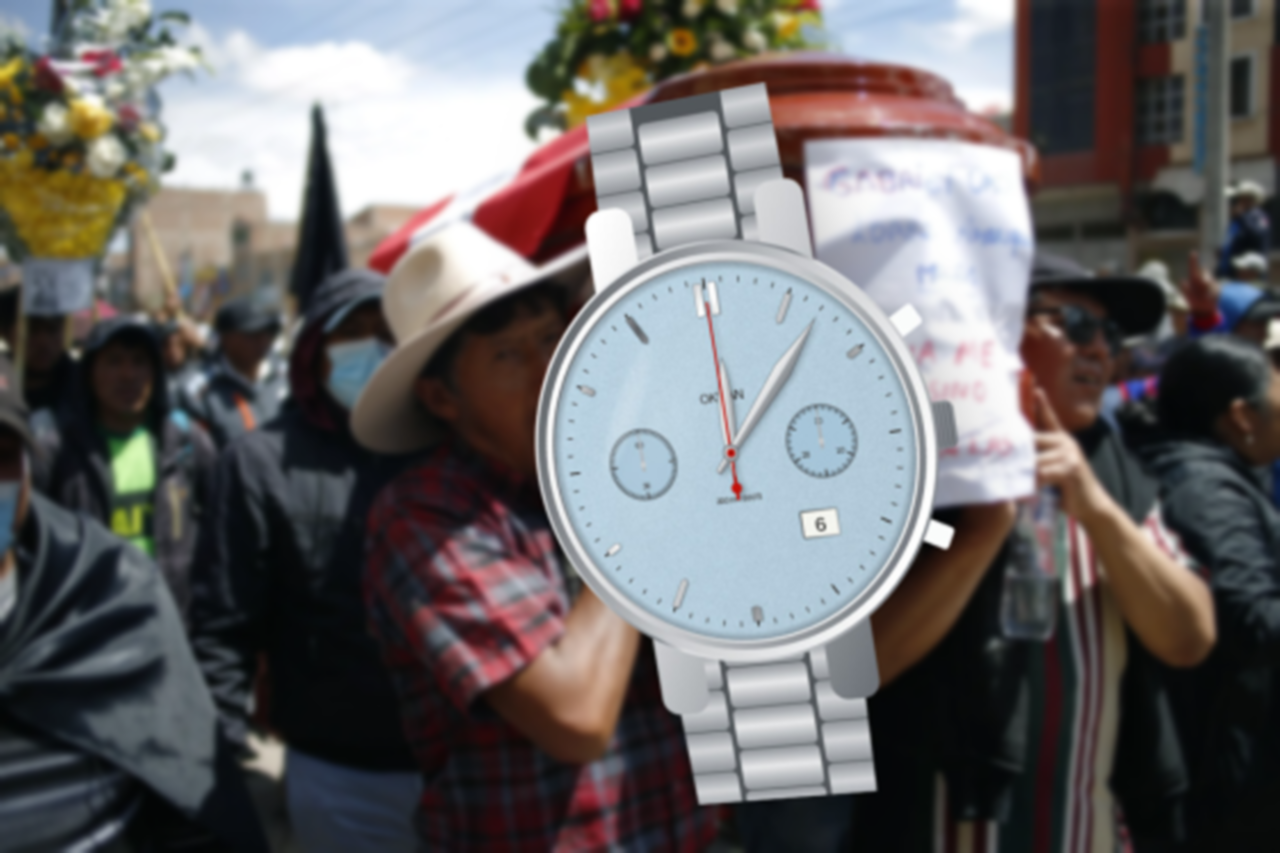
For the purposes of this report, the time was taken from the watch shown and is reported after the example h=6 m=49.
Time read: h=12 m=7
